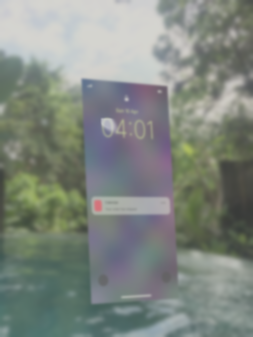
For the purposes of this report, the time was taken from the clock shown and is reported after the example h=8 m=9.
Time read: h=4 m=1
